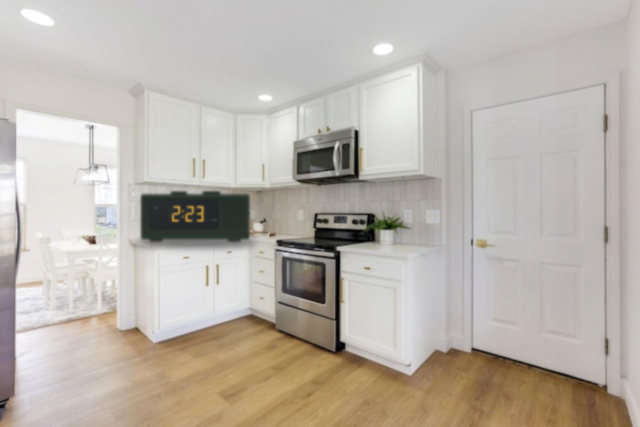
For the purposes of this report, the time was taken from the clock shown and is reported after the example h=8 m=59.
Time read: h=2 m=23
